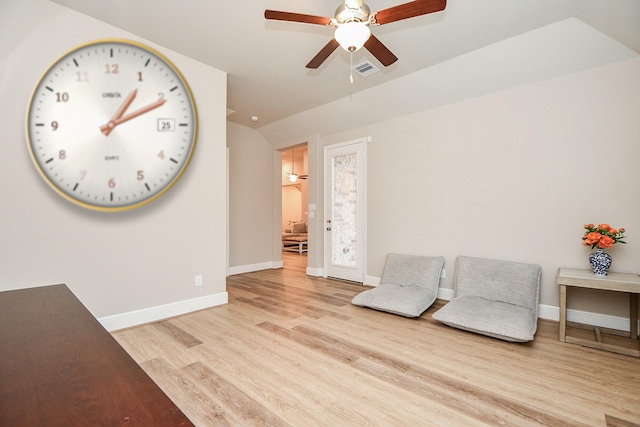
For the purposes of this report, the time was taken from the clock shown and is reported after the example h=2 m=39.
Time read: h=1 m=11
